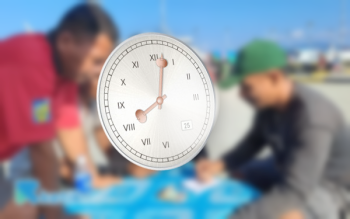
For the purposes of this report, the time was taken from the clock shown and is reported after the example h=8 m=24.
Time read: h=8 m=2
